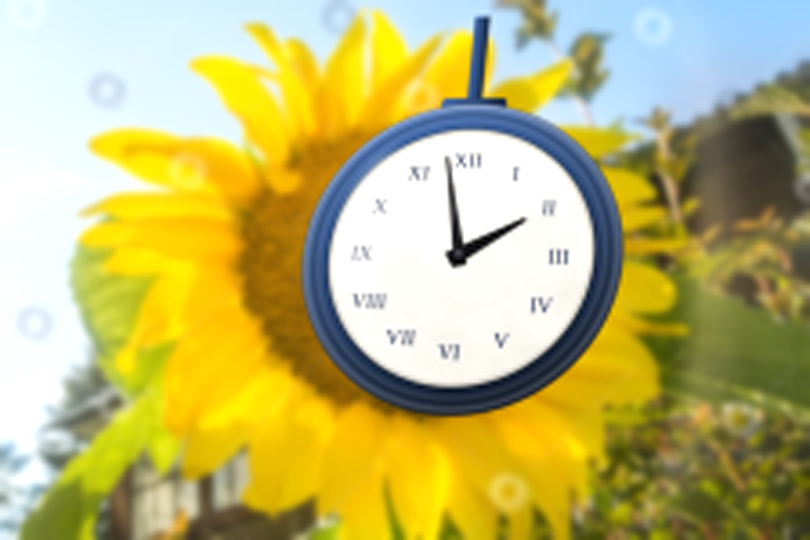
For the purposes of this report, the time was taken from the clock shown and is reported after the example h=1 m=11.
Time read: h=1 m=58
